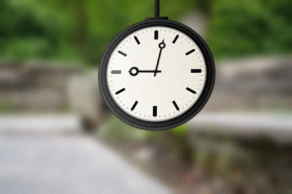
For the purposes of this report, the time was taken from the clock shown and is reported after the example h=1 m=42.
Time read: h=9 m=2
